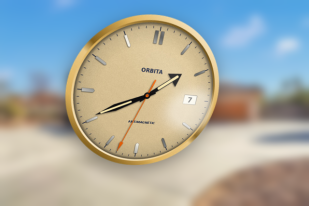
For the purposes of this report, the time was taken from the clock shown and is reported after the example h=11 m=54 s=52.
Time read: h=1 m=40 s=33
